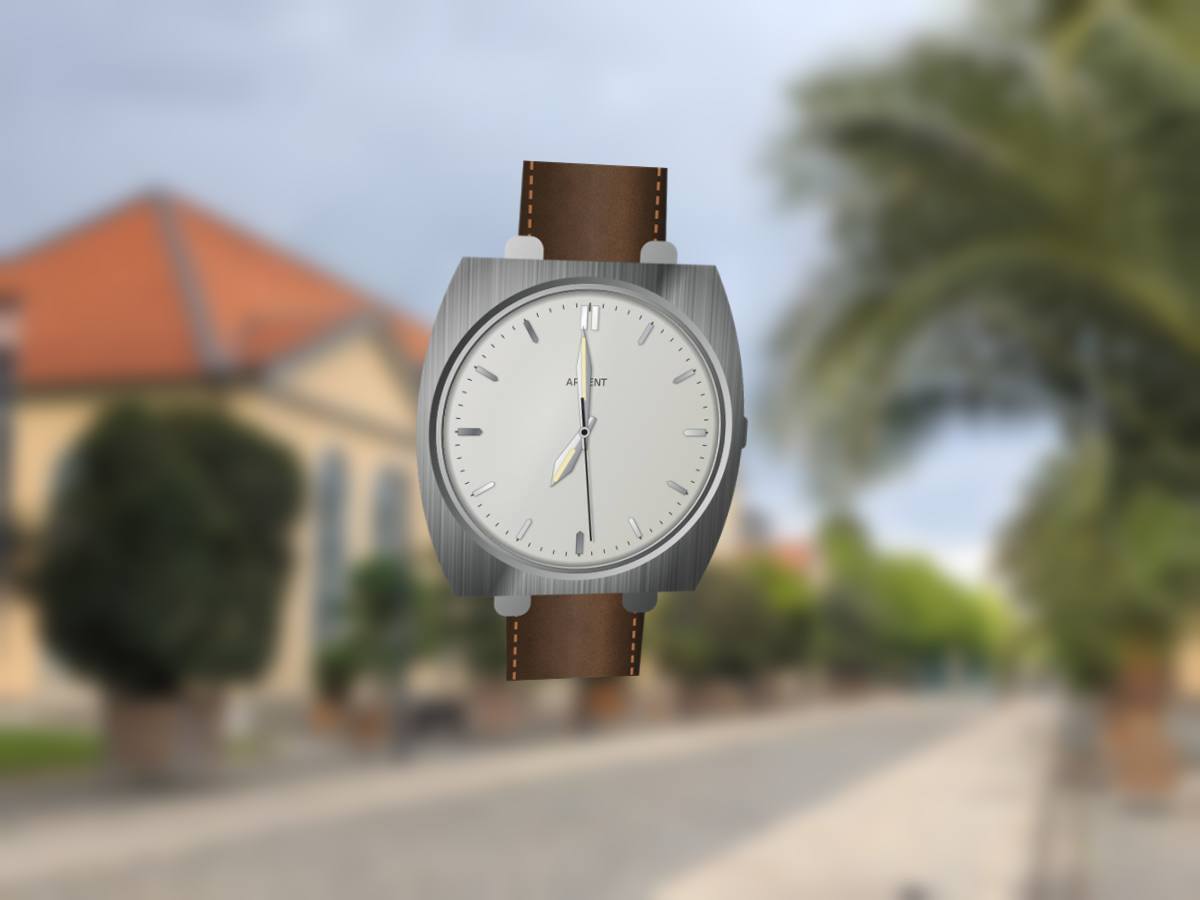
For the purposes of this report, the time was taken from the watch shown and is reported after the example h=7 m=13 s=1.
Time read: h=6 m=59 s=29
